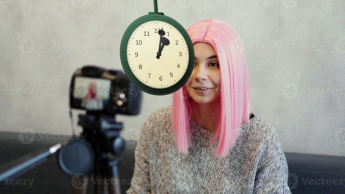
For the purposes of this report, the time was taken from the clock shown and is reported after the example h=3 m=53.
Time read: h=1 m=2
